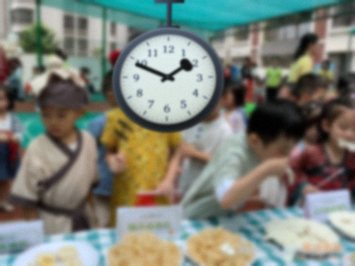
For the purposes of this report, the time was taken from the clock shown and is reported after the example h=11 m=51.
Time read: h=1 m=49
